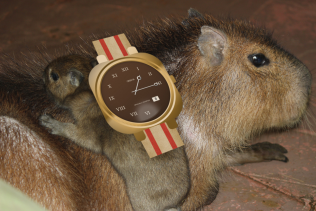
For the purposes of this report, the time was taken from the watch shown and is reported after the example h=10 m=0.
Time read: h=1 m=15
